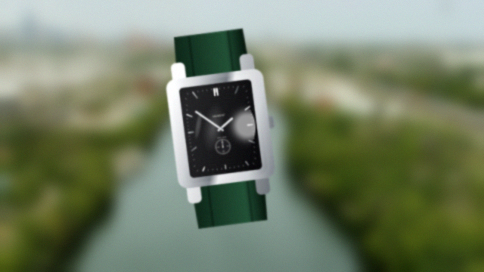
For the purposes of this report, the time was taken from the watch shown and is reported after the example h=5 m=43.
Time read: h=1 m=52
